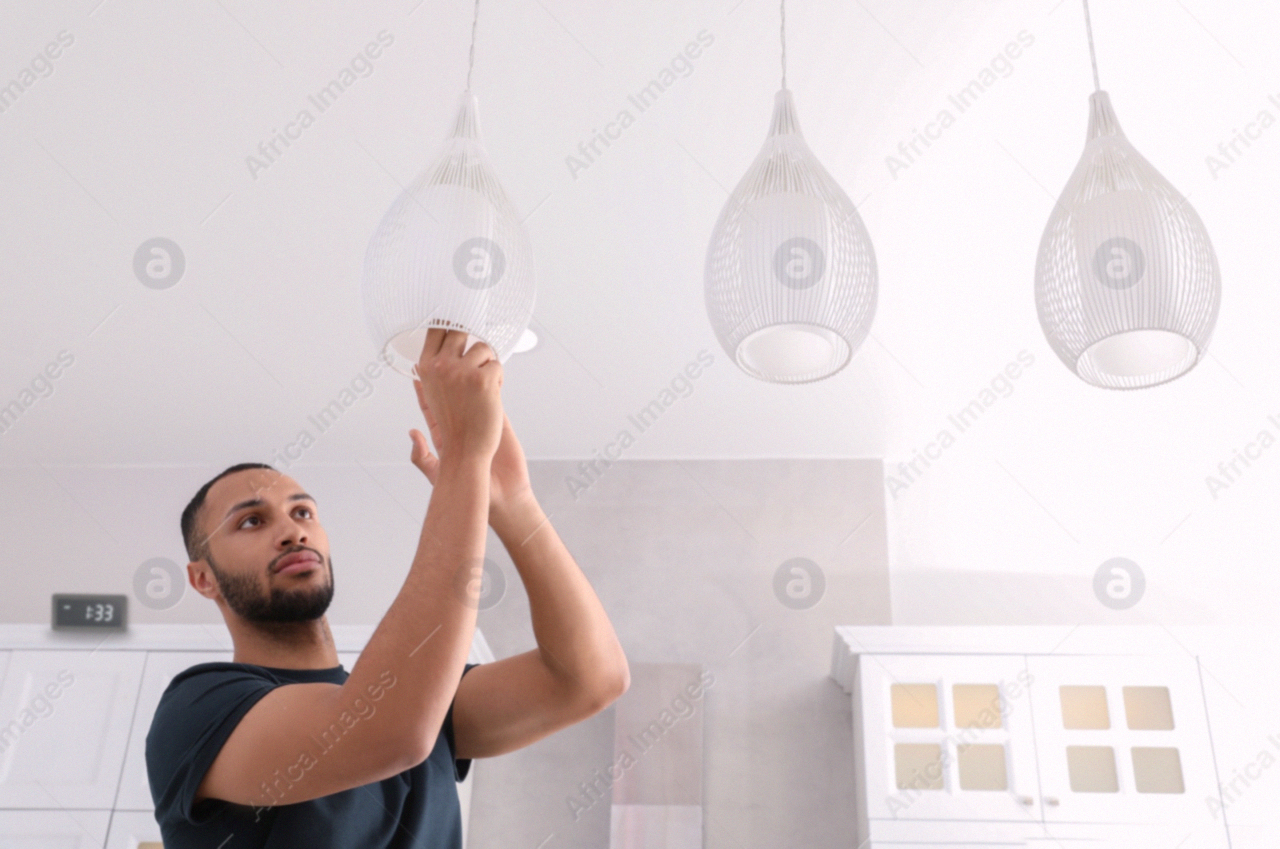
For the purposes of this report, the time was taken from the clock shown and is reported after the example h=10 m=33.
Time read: h=1 m=33
